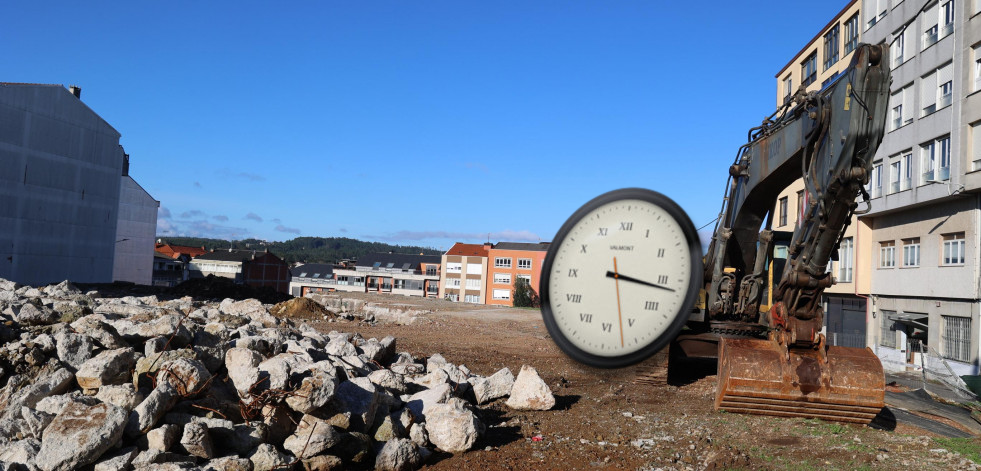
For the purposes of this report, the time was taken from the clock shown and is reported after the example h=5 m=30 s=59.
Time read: h=3 m=16 s=27
